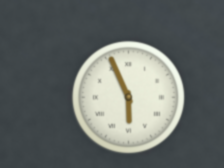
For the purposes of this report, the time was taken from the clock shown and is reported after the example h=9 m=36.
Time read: h=5 m=56
